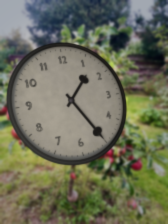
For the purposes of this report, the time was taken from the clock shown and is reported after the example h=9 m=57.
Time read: h=1 m=25
